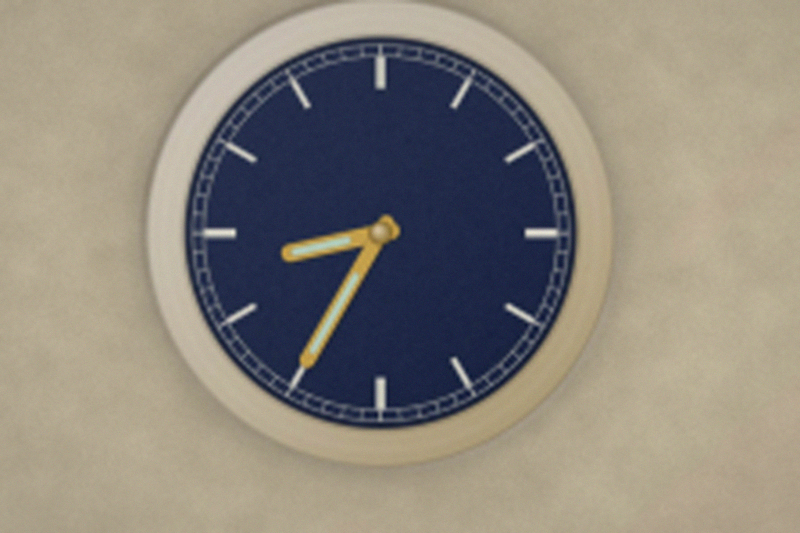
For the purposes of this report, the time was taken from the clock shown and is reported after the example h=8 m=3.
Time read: h=8 m=35
